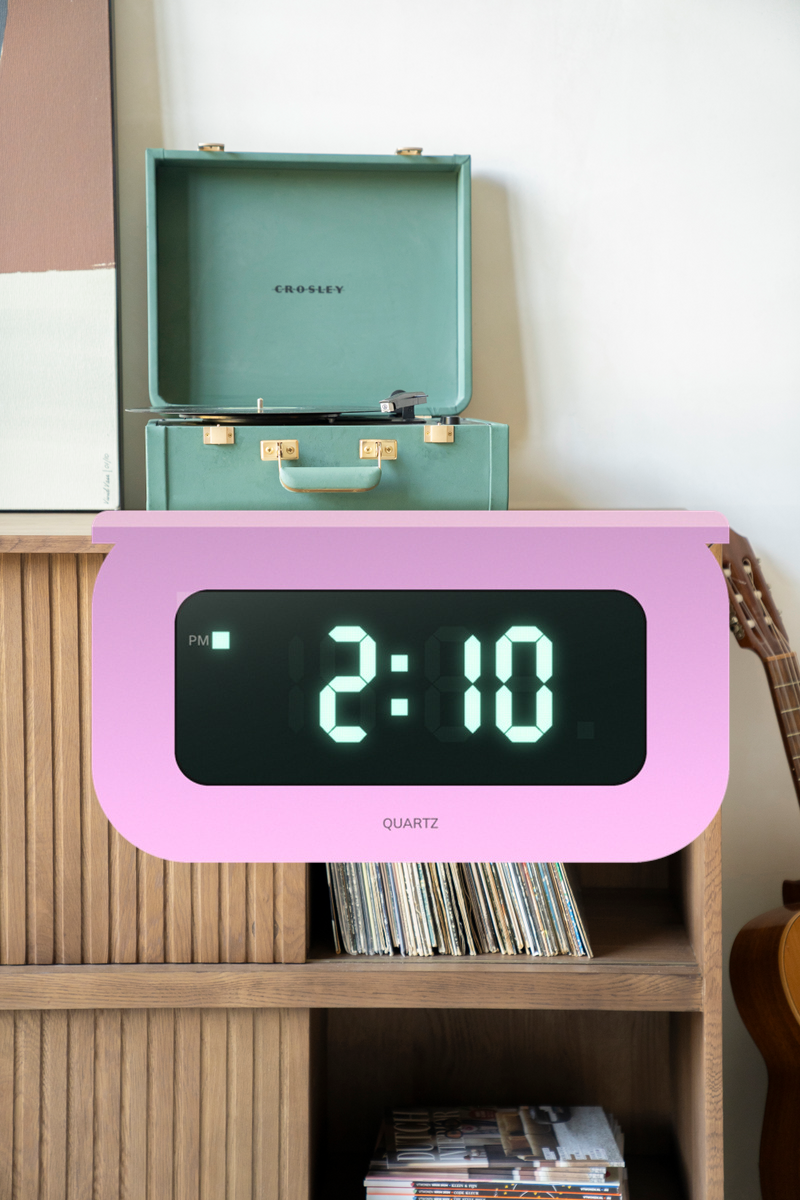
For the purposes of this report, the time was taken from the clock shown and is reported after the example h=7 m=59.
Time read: h=2 m=10
